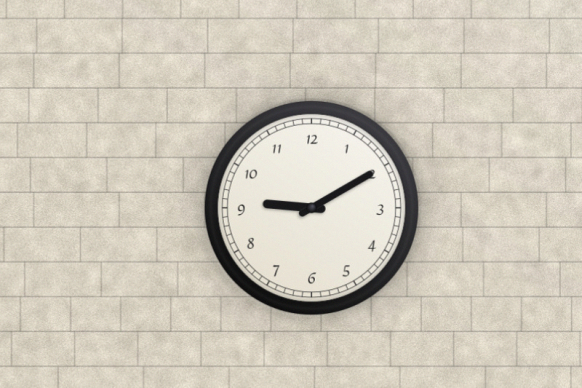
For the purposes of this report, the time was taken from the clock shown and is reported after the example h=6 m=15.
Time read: h=9 m=10
